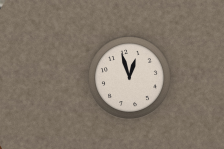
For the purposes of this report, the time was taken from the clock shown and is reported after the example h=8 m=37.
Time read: h=12 m=59
